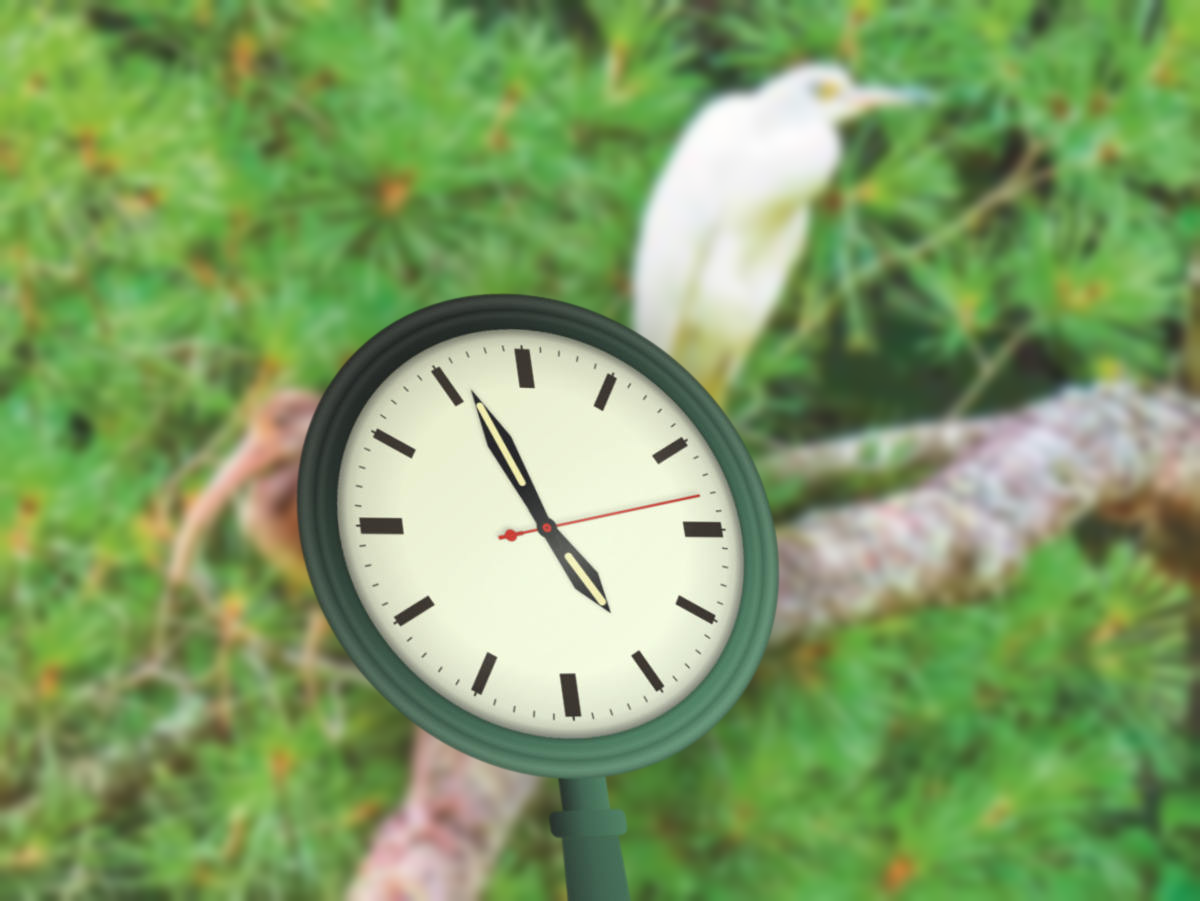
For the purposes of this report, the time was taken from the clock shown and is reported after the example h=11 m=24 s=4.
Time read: h=4 m=56 s=13
